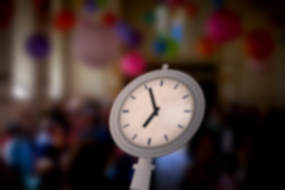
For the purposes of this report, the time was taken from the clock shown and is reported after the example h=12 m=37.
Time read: h=6 m=56
